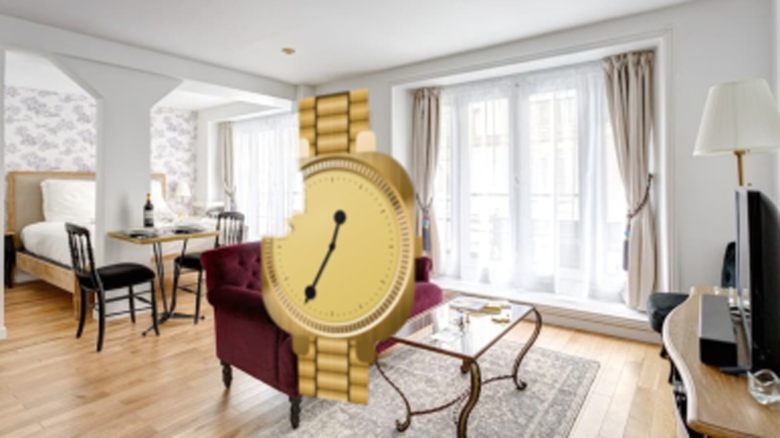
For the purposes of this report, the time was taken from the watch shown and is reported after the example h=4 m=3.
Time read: h=12 m=35
